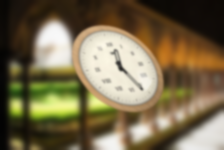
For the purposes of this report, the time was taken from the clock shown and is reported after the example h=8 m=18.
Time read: h=12 m=26
